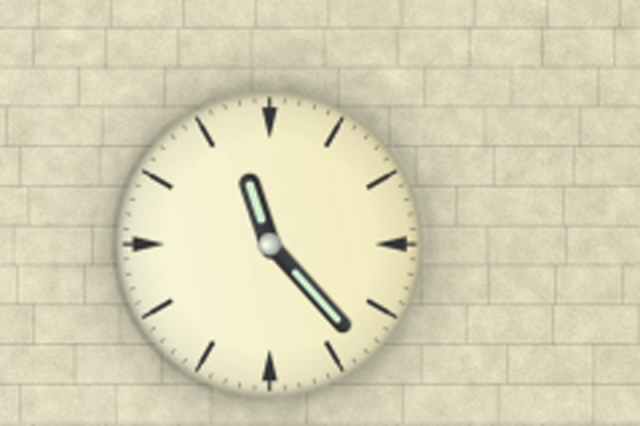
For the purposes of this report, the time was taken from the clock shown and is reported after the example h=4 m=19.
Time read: h=11 m=23
